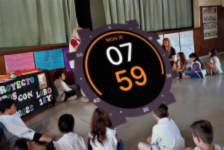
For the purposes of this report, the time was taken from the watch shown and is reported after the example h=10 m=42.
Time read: h=7 m=59
